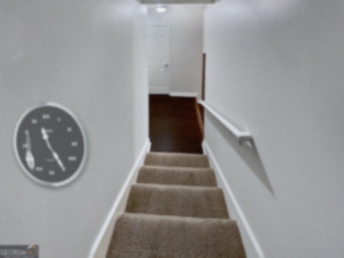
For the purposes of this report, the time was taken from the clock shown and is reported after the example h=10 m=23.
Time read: h=11 m=25
